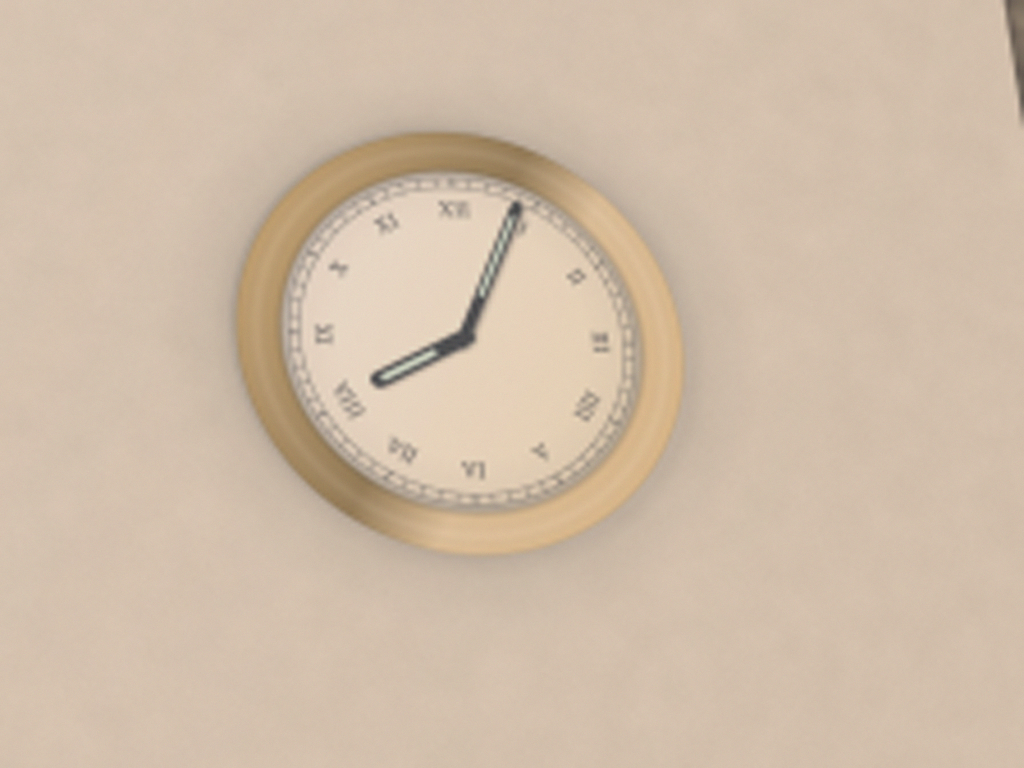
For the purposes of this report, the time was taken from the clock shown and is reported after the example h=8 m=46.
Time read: h=8 m=4
